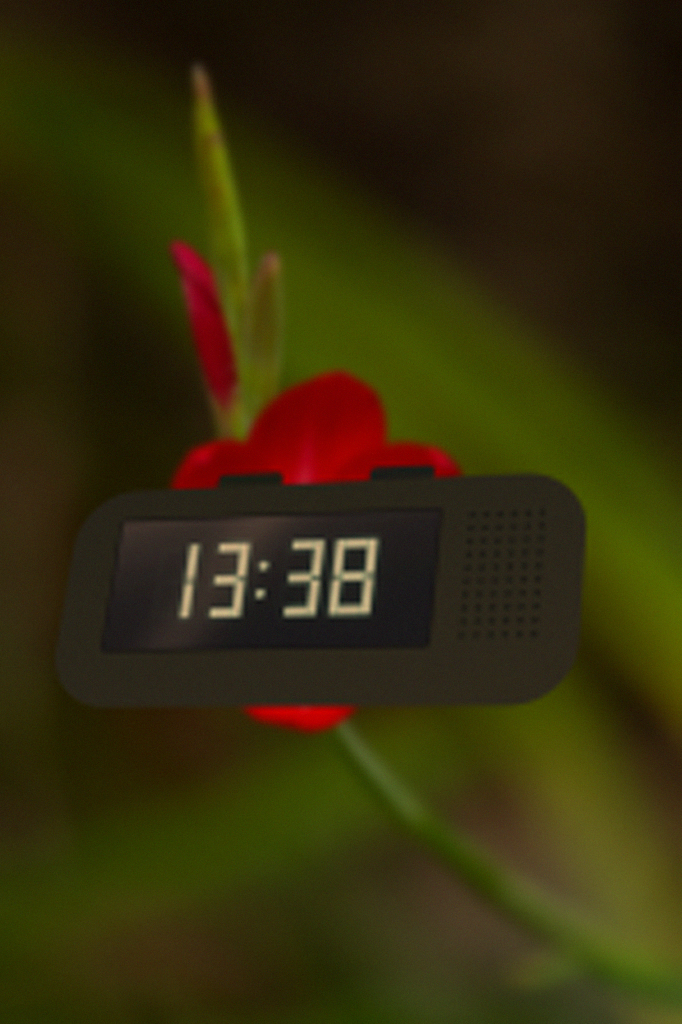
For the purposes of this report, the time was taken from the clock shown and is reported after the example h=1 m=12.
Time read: h=13 m=38
